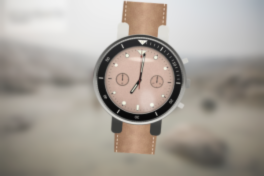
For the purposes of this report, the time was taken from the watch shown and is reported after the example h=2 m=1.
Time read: h=7 m=1
